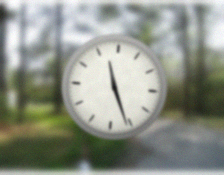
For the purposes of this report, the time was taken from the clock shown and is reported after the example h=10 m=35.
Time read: h=11 m=26
